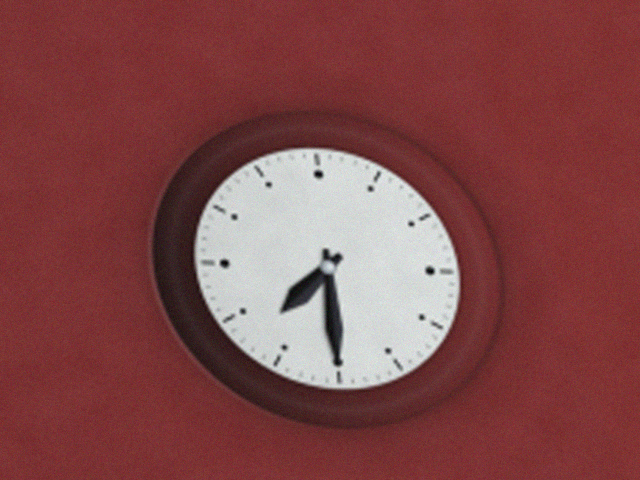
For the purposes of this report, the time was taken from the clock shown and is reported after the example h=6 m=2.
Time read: h=7 m=30
